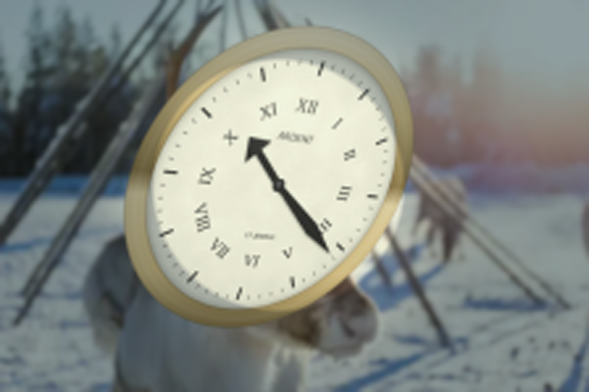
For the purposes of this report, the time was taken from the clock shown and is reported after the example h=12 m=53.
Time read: h=10 m=21
